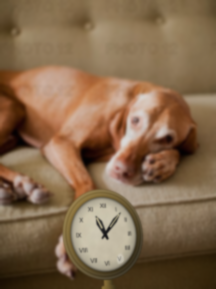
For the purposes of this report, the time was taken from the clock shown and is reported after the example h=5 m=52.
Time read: h=11 m=7
